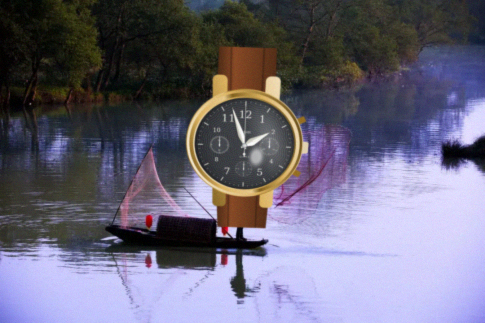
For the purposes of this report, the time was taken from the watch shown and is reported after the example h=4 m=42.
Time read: h=1 m=57
